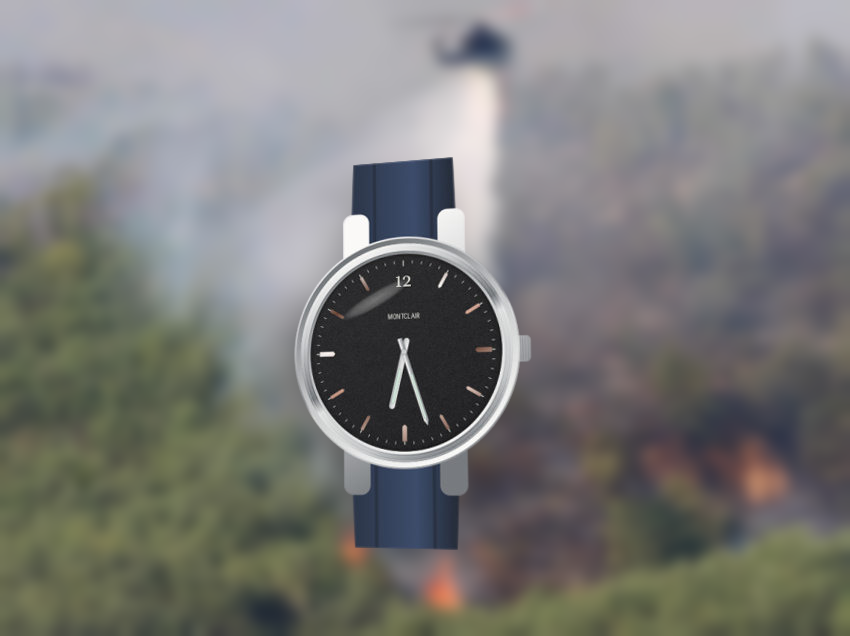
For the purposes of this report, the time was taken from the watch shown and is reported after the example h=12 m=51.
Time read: h=6 m=27
